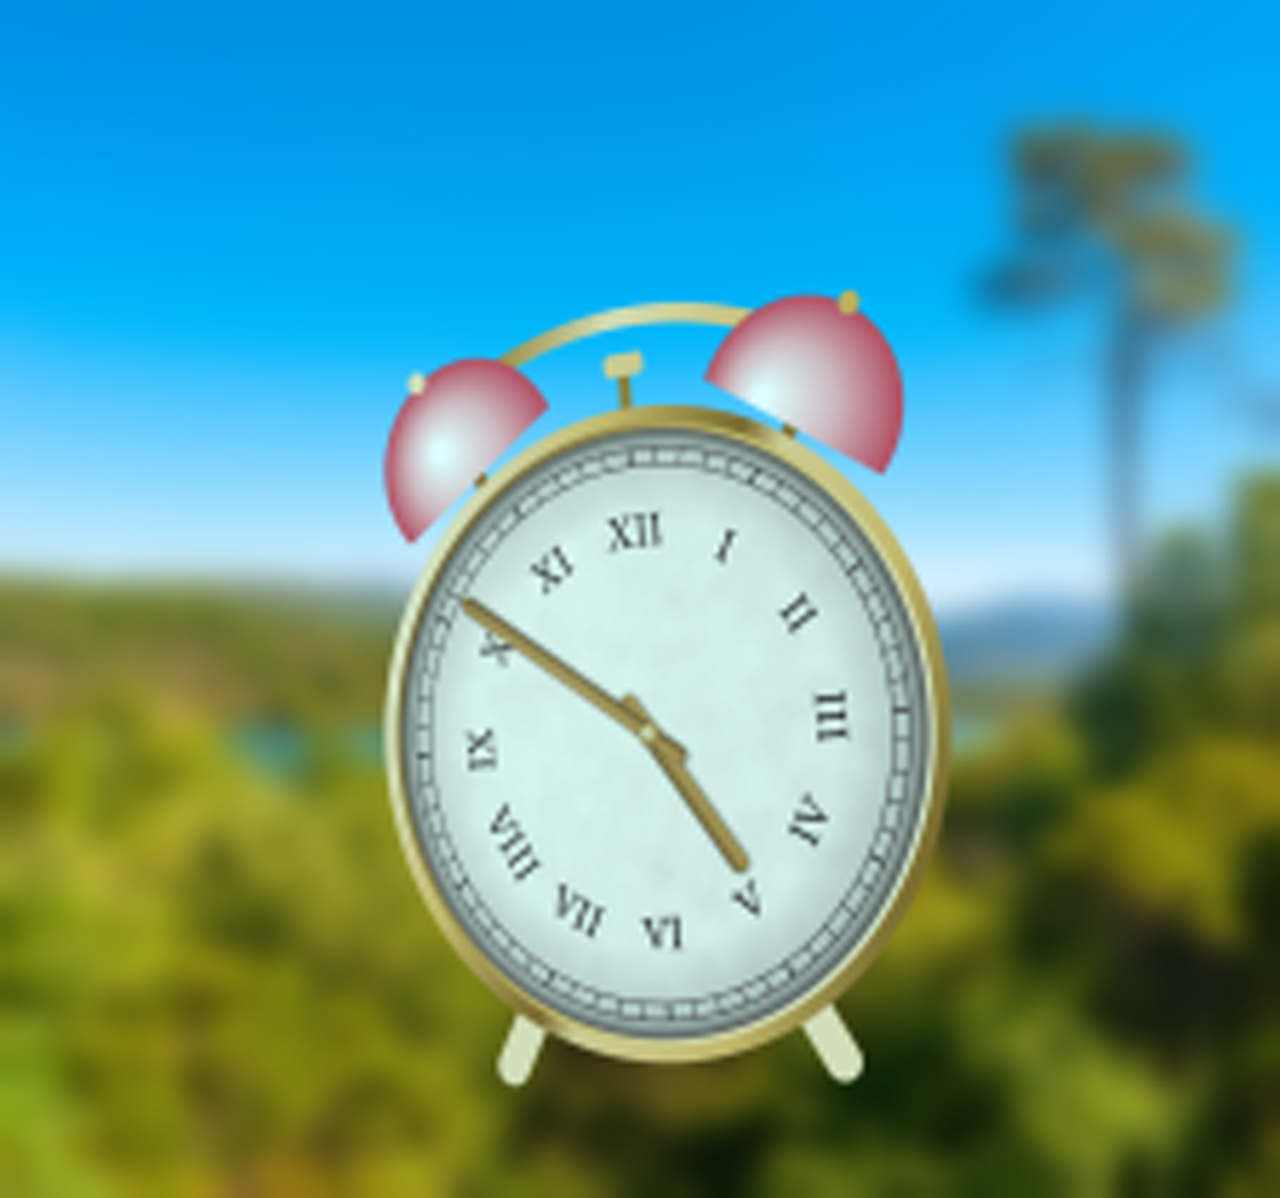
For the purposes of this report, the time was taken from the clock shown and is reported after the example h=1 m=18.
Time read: h=4 m=51
